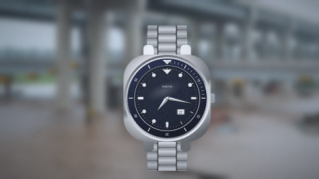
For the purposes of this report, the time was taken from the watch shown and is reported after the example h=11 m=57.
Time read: h=7 m=17
